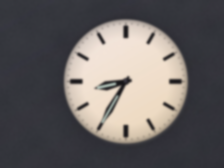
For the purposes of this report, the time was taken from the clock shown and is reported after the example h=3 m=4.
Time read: h=8 m=35
